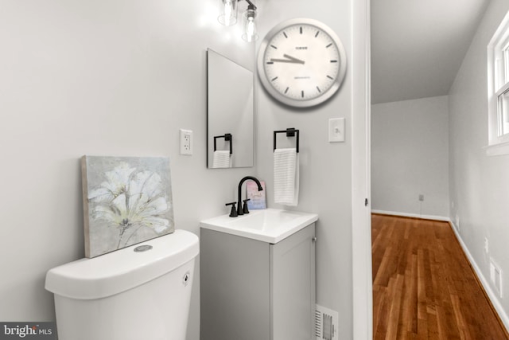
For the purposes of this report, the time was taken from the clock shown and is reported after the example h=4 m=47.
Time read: h=9 m=46
